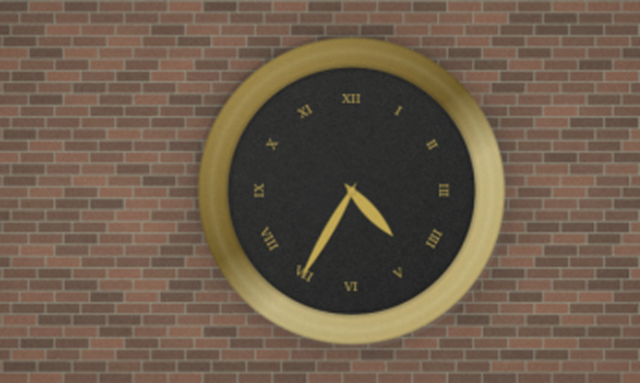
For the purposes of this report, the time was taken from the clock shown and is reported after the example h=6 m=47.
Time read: h=4 m=35
